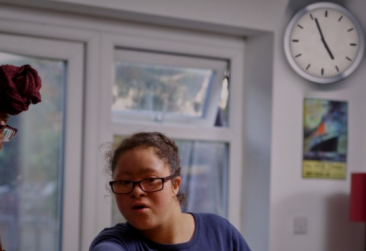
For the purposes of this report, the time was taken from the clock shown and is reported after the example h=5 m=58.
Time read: h=4 m=56
